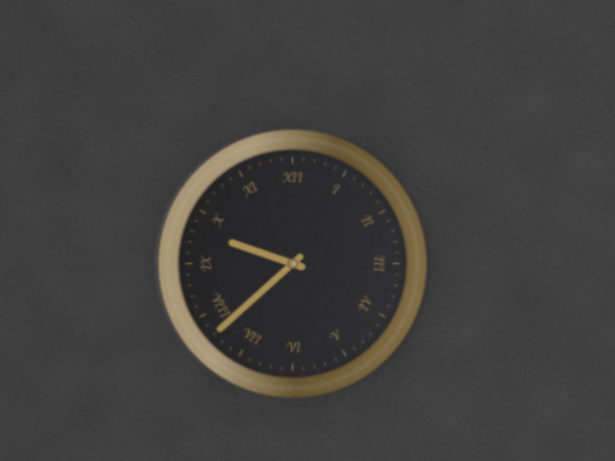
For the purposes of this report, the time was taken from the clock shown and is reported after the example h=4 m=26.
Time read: h=9 m=38
